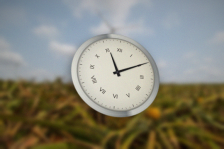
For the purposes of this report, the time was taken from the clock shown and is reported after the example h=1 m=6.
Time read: h=11 m=10
